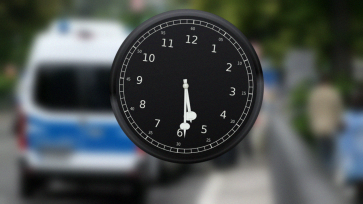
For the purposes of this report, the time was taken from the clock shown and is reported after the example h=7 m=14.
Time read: h=5 m=29
